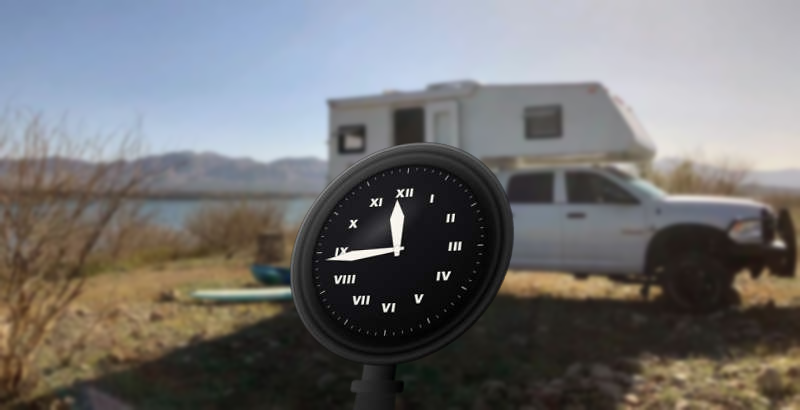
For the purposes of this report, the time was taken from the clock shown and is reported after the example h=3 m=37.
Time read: h=11 m=44
